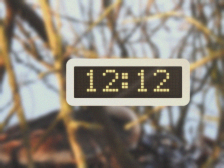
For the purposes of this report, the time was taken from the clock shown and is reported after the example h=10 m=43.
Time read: h=12 m=12
